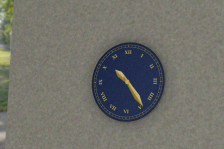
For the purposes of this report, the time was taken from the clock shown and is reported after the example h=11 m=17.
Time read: h=10 m=24
